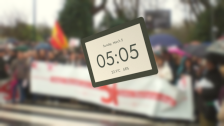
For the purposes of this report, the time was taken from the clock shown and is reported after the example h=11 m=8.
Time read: h=5 m=5
